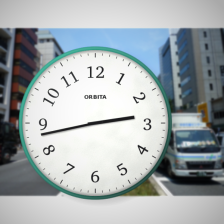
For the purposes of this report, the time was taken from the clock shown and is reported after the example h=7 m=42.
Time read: h=2 m=43
